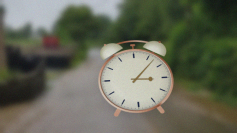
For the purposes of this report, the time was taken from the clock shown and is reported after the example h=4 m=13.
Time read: h=3 m=7
